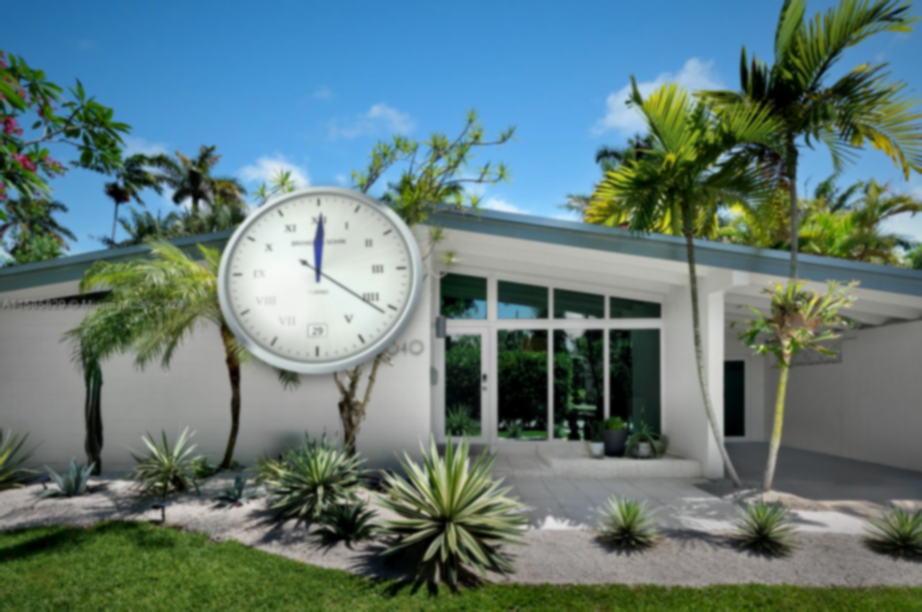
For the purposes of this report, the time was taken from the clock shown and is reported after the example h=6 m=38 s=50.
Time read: h=12 m=0 s=21
